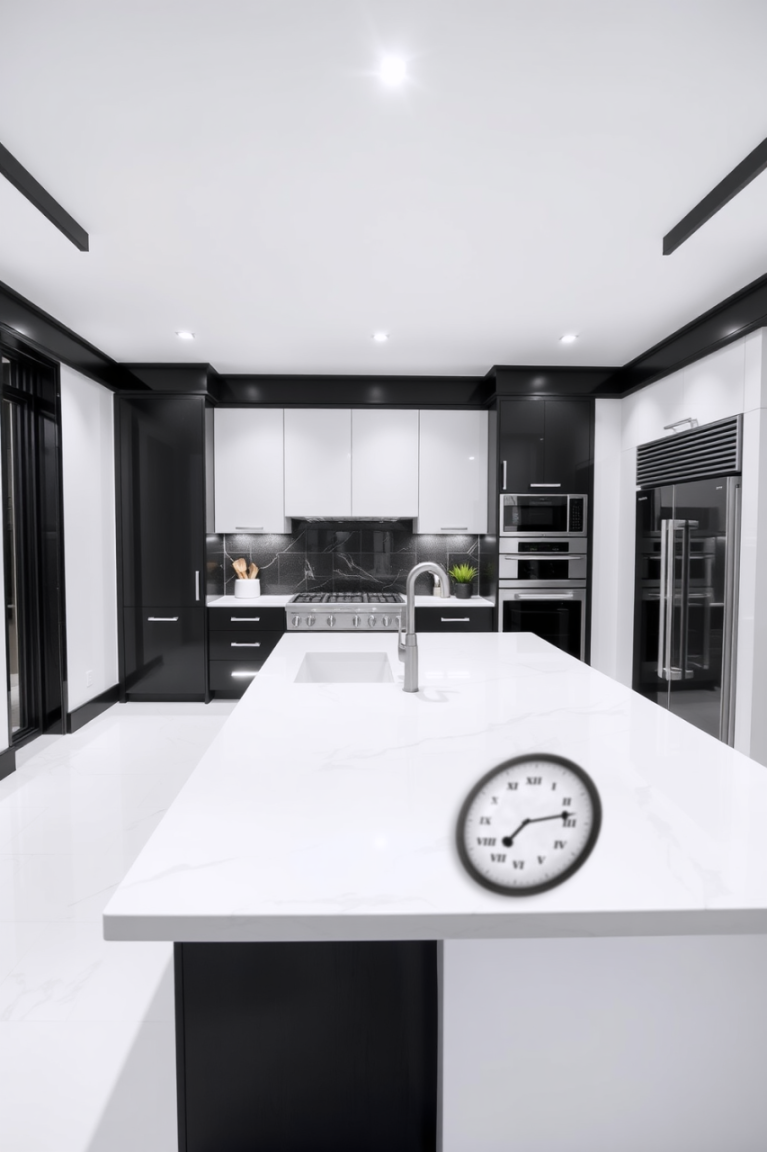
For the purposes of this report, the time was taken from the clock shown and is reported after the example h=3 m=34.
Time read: h=7 m=13
